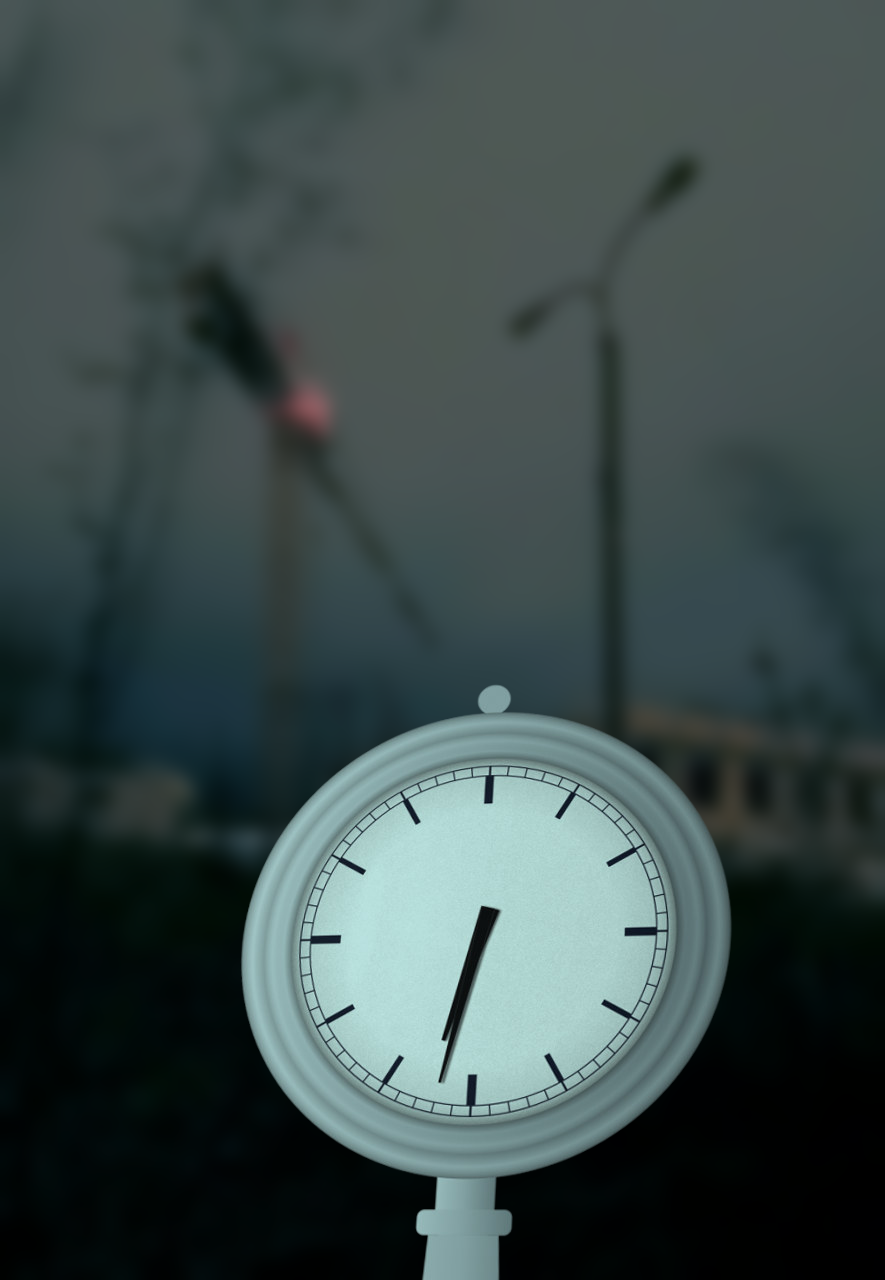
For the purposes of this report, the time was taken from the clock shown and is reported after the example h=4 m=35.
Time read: h=6 m=32
